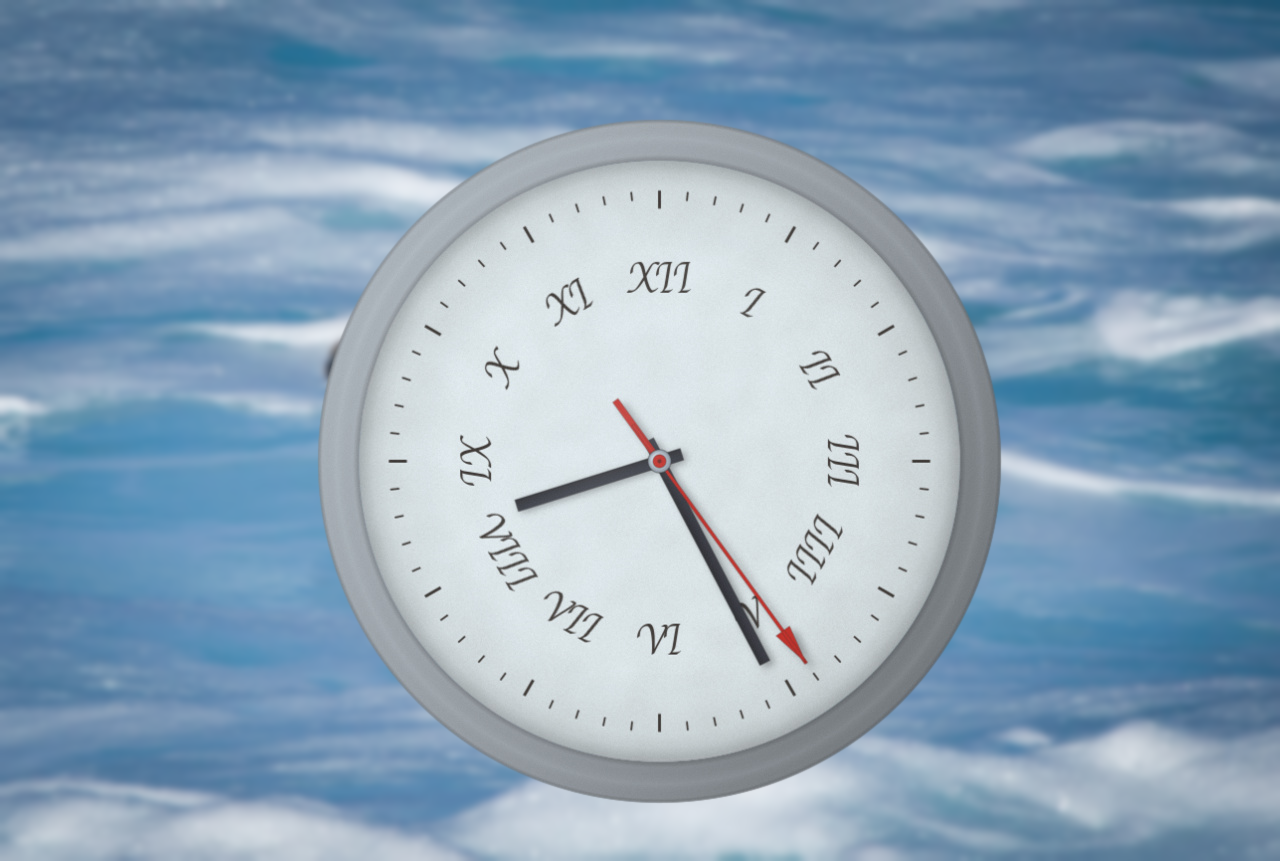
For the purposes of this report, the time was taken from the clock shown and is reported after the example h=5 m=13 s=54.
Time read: h=8 m=25 s=24
